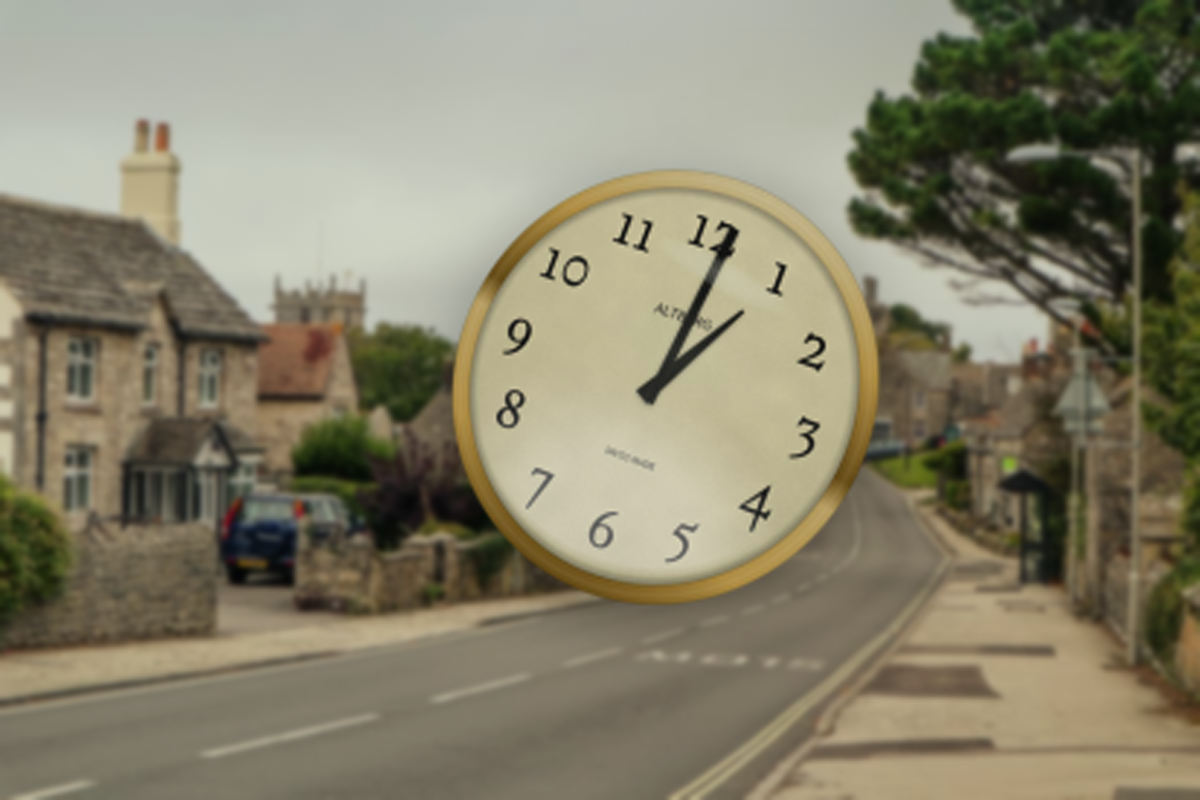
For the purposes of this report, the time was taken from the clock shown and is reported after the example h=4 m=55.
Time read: h=1 m=1
